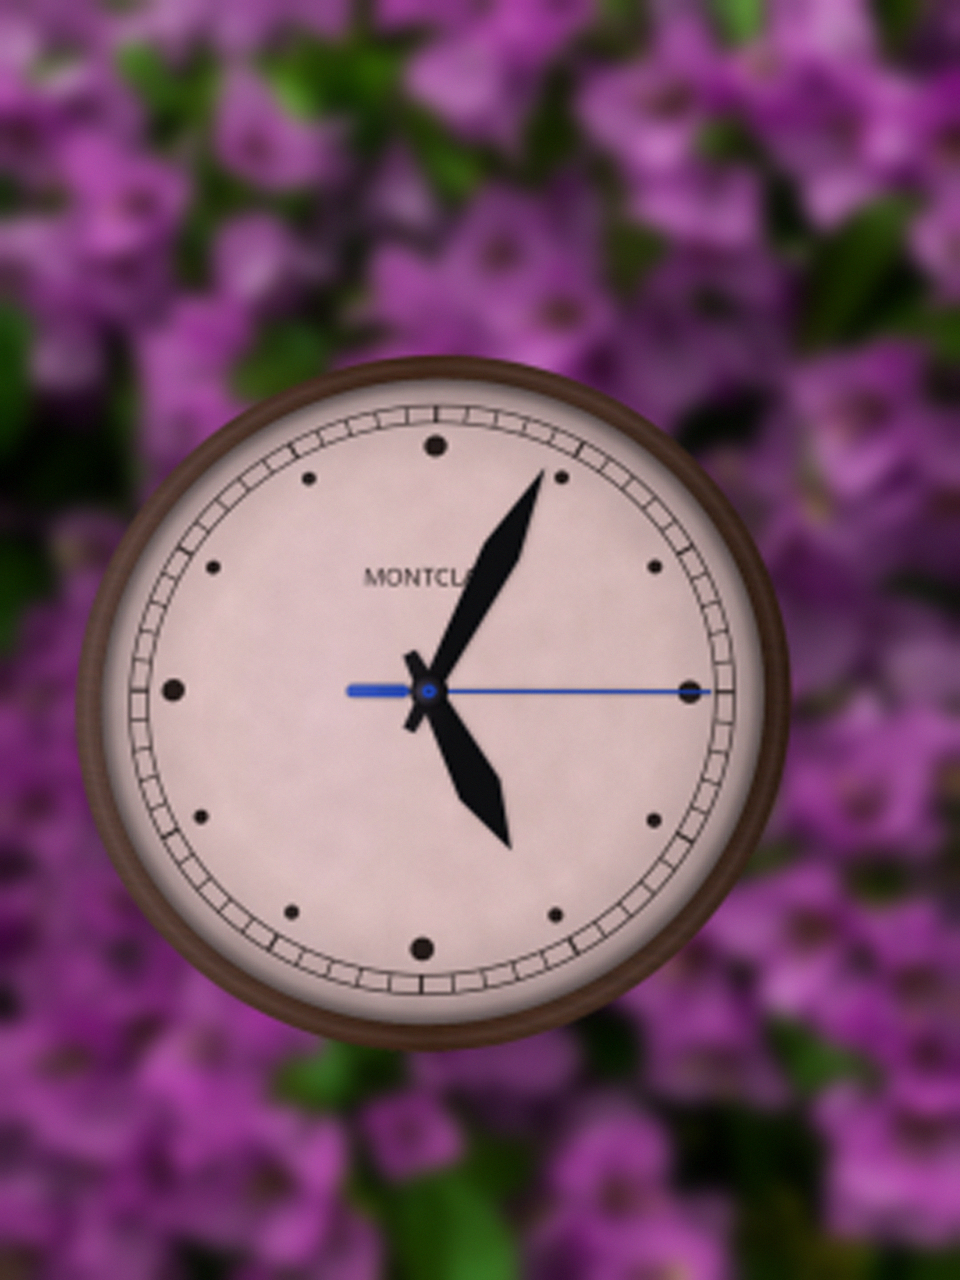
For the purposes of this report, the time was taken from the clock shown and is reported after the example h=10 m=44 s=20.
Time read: h=5 m=4 s=15
